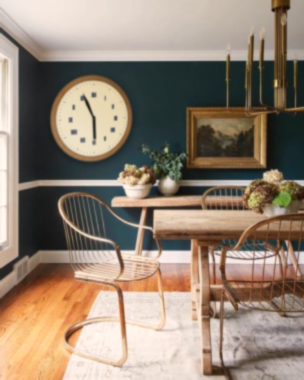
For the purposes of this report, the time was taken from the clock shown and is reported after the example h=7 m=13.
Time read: h=5 m=56
